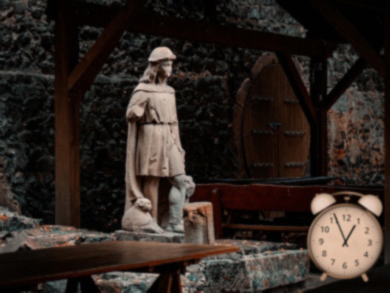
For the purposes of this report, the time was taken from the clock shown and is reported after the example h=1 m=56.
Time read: h=12 m=56
